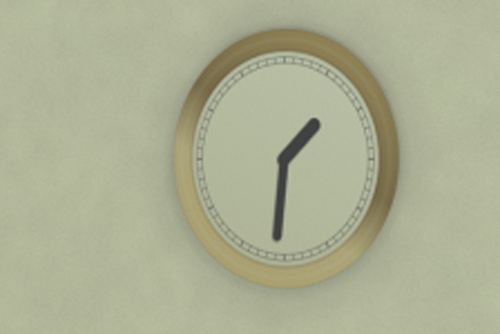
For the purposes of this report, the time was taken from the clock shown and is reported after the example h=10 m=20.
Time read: h=1 m=31
